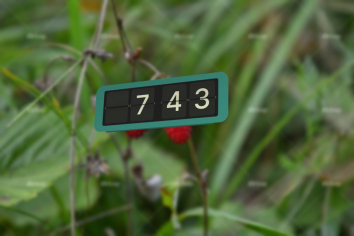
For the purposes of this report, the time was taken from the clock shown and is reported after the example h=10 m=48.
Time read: h=7 m=43
